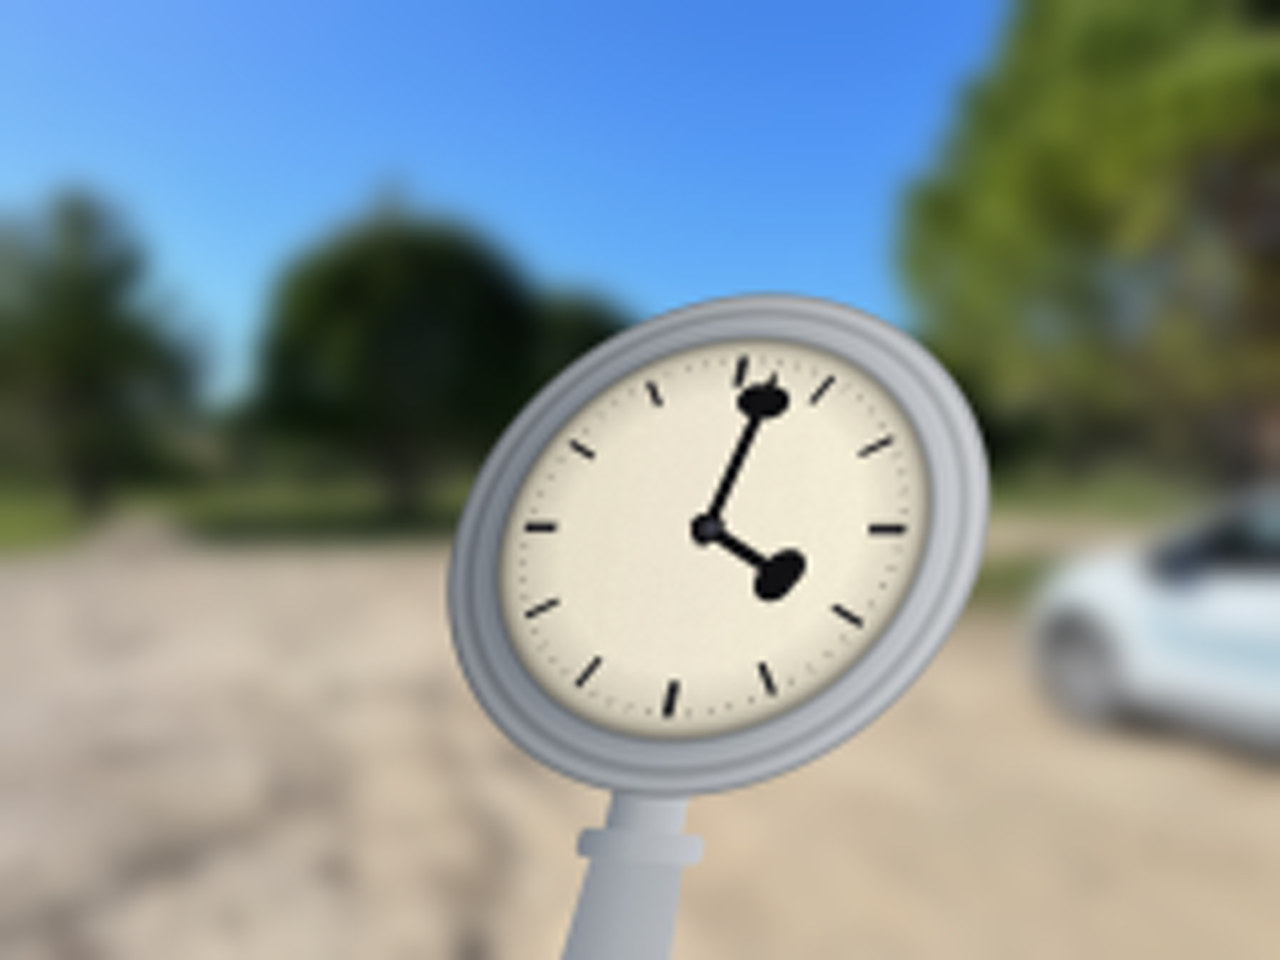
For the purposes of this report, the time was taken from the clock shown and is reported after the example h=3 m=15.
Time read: h=4 m=2
